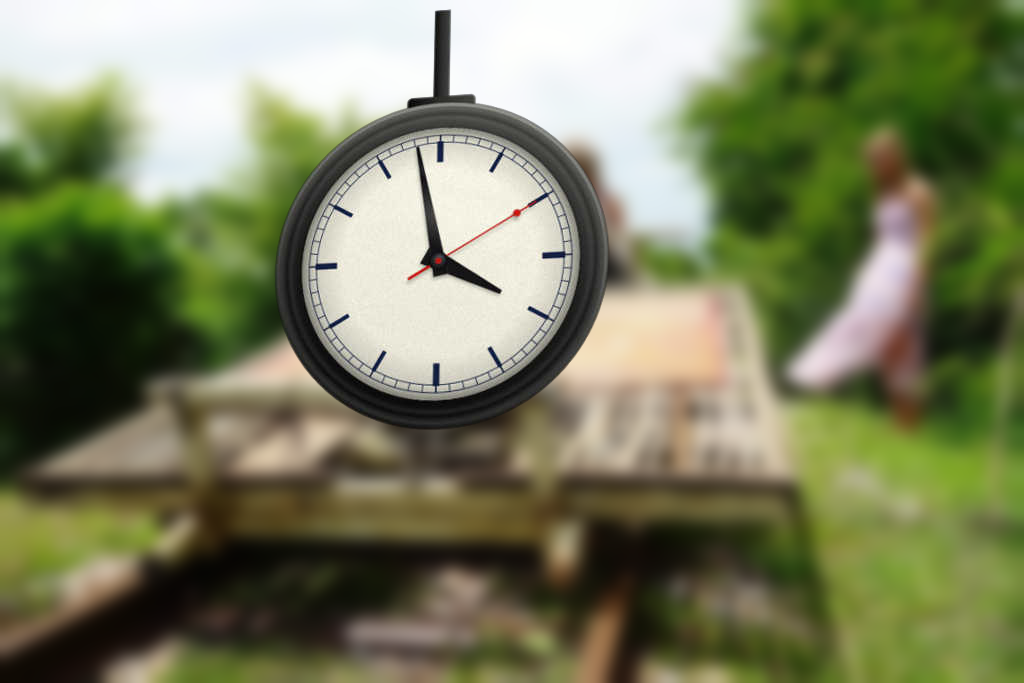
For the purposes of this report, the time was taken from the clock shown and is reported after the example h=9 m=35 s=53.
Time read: h=3 m=58 s=10
